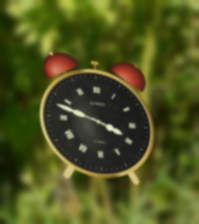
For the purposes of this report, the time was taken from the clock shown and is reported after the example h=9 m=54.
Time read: h=3 m=48
